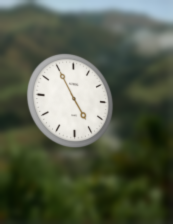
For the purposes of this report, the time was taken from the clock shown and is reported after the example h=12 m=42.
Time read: h=4 m=55
